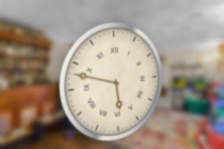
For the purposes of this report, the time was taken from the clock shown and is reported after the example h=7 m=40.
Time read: h=5 m=48
